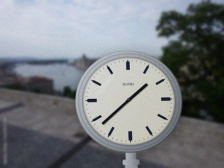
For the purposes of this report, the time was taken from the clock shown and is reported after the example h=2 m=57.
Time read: h=1 m=38
